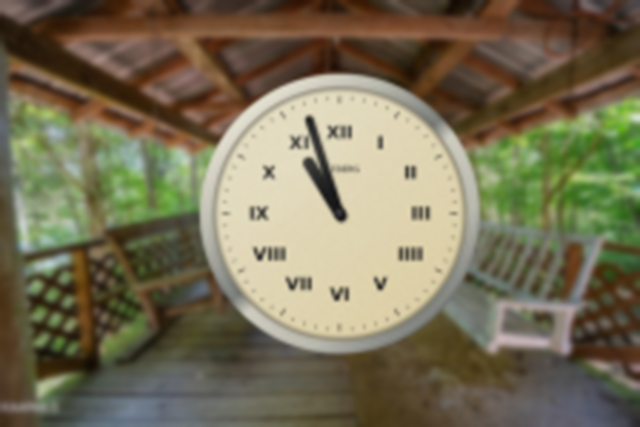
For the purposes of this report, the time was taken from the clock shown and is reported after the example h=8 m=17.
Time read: h=10 m=57
